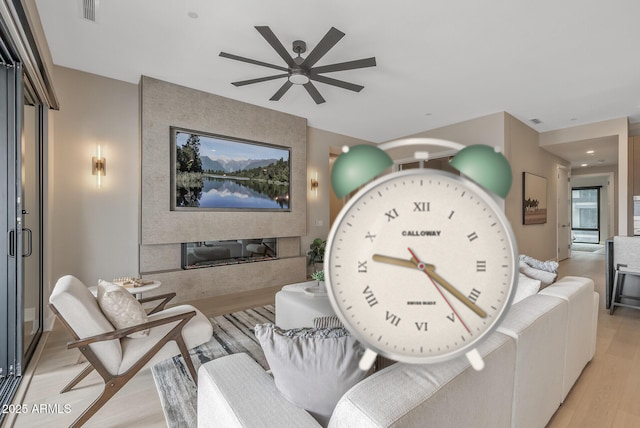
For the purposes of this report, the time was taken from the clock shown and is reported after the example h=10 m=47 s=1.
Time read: h=9 m=21 s=24
